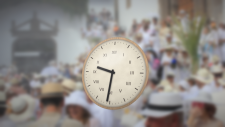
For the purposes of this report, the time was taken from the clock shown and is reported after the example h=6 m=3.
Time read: h=9 m=31
